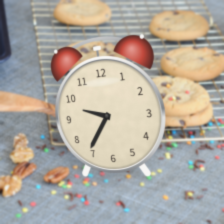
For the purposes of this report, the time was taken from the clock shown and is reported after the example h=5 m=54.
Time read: h=9 m=36
